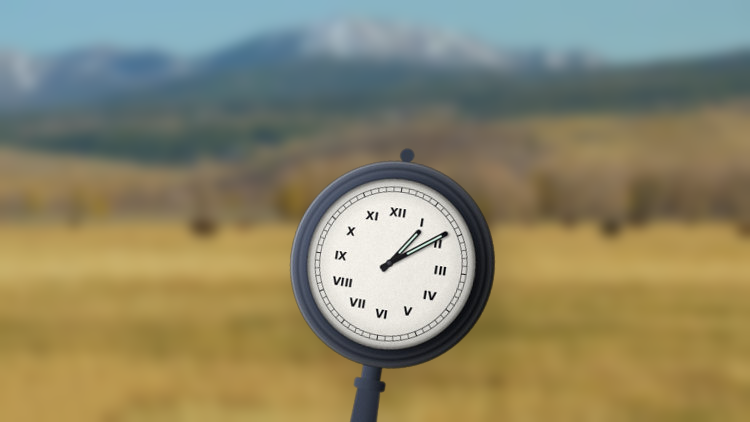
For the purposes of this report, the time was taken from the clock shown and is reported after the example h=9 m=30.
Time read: h=1 m=9
